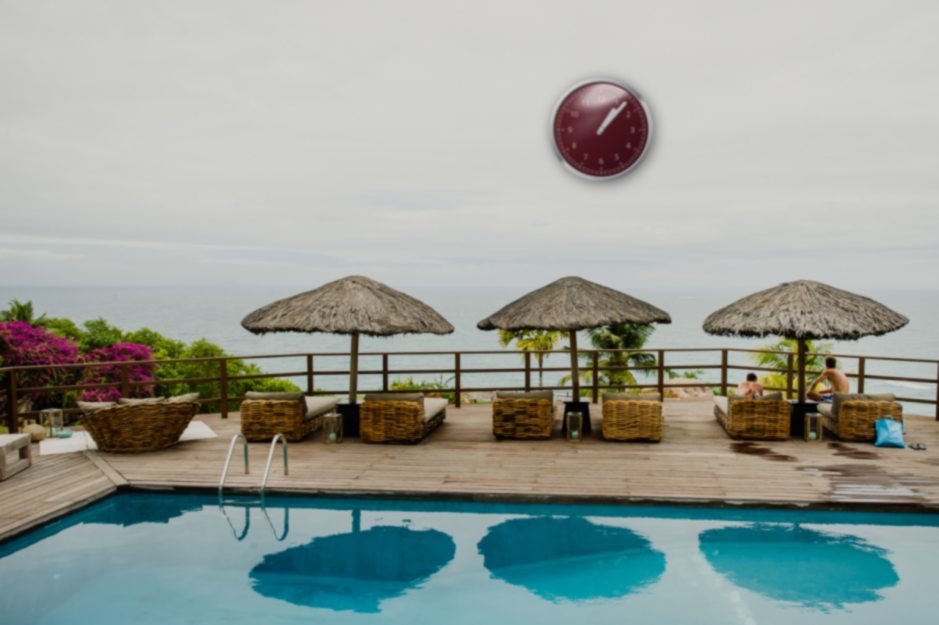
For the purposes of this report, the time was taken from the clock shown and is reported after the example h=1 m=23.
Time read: h=1 m=7
